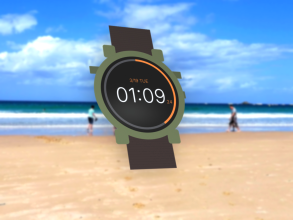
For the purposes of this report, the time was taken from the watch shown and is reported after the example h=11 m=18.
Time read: h=1 m=9
